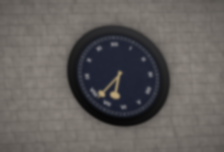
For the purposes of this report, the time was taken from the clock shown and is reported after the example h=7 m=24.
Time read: h=6 m=38
